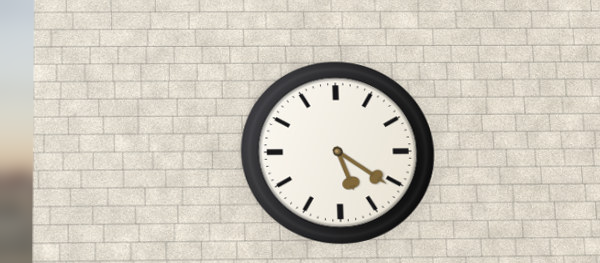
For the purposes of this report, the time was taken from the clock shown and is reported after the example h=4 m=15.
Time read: h=5 m=21
